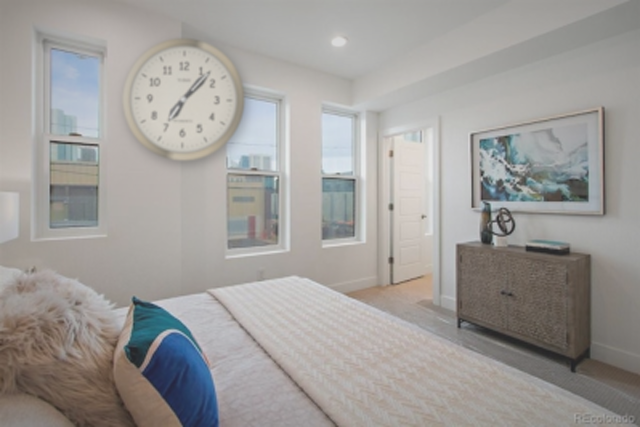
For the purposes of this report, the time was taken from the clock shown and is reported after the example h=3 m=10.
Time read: h=7 m=7
